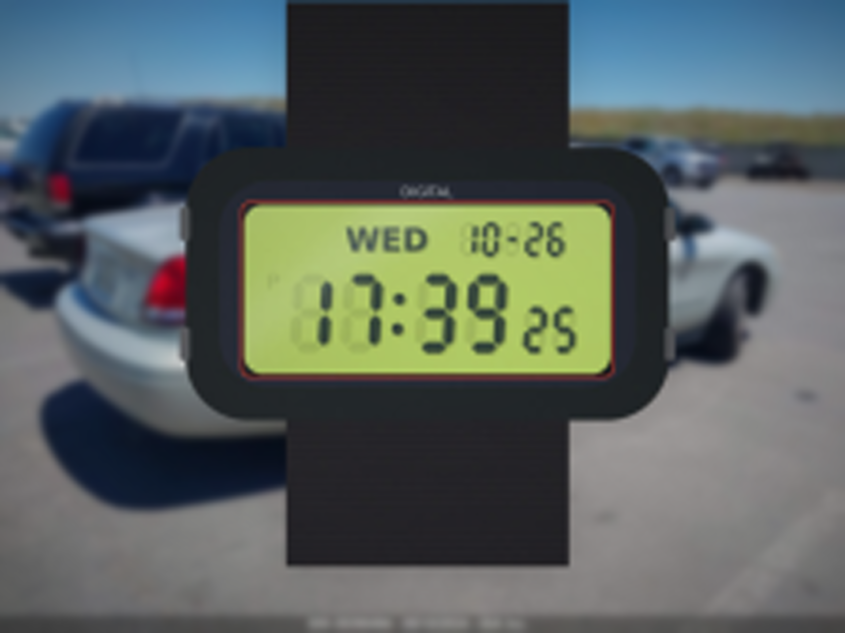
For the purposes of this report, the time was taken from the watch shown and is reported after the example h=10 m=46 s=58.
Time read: h=17 m=39 s=25
